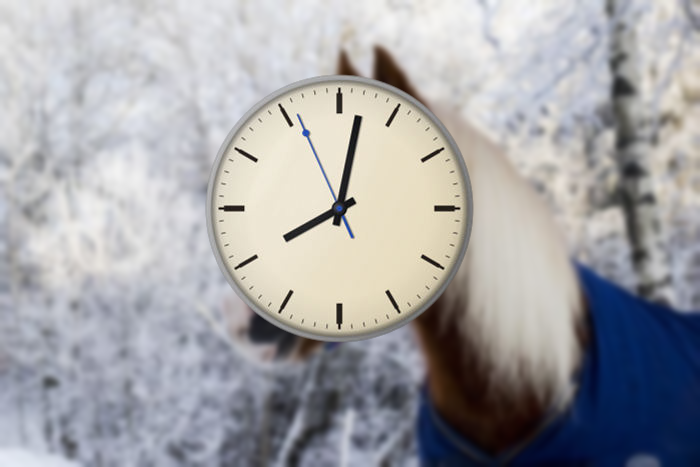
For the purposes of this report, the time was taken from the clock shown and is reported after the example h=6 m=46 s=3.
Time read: h=8 m=1 s=56
